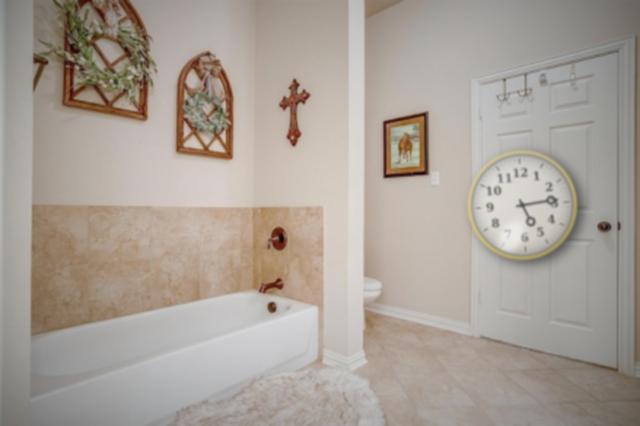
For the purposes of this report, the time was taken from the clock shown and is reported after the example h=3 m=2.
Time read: h=5 m=14
